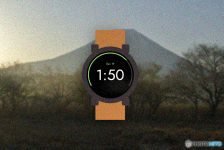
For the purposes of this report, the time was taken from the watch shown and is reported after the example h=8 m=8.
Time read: h=1 m=50
